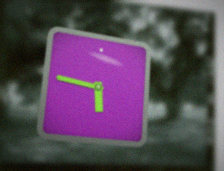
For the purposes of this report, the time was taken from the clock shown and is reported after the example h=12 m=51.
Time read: h=5 m=46
